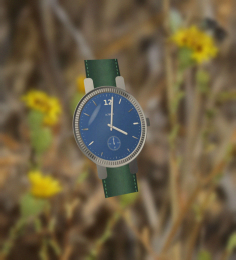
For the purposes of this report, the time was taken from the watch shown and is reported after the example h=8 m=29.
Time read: h=4 m=2
